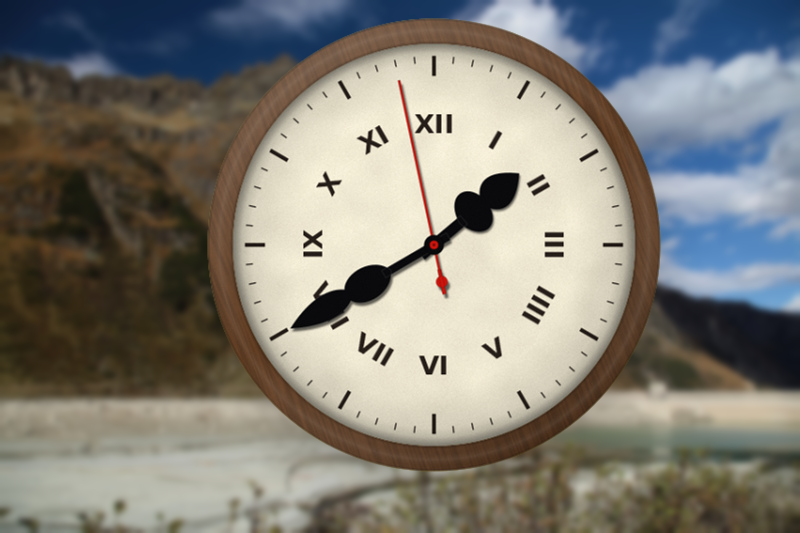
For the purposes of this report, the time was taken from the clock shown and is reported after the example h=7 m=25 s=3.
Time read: h=1 m=39 s=58
